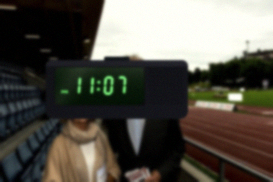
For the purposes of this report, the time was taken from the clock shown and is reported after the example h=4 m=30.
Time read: h=11 m=7
